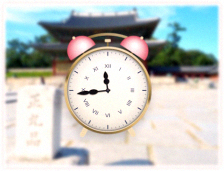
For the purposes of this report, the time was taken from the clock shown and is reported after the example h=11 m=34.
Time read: h=11 m=44
